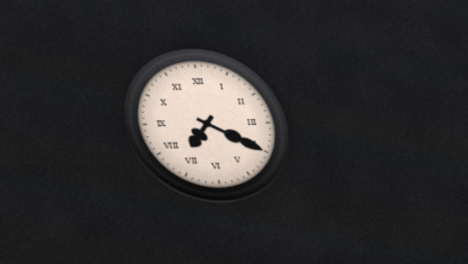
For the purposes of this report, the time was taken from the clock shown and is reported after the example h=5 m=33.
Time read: h=7 m=20
